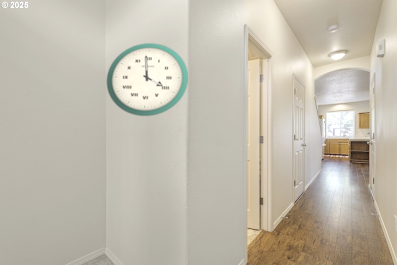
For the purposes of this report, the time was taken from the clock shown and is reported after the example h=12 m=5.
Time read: h=3 m=59
